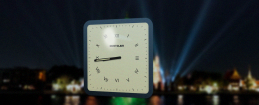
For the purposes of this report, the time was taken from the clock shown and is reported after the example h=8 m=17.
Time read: h=8 m=44
